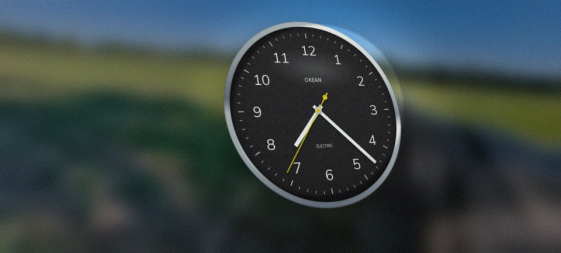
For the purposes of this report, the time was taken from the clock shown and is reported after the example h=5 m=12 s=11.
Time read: h=7 m=22 s=36
